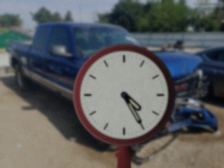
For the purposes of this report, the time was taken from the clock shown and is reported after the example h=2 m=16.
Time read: h=4 m=25
